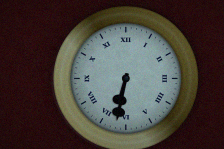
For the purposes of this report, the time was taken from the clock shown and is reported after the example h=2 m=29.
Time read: h=6 m=32
